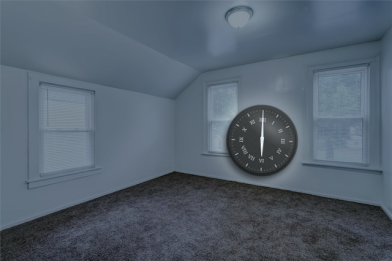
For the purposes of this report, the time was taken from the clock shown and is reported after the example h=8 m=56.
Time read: h=6 m=0
